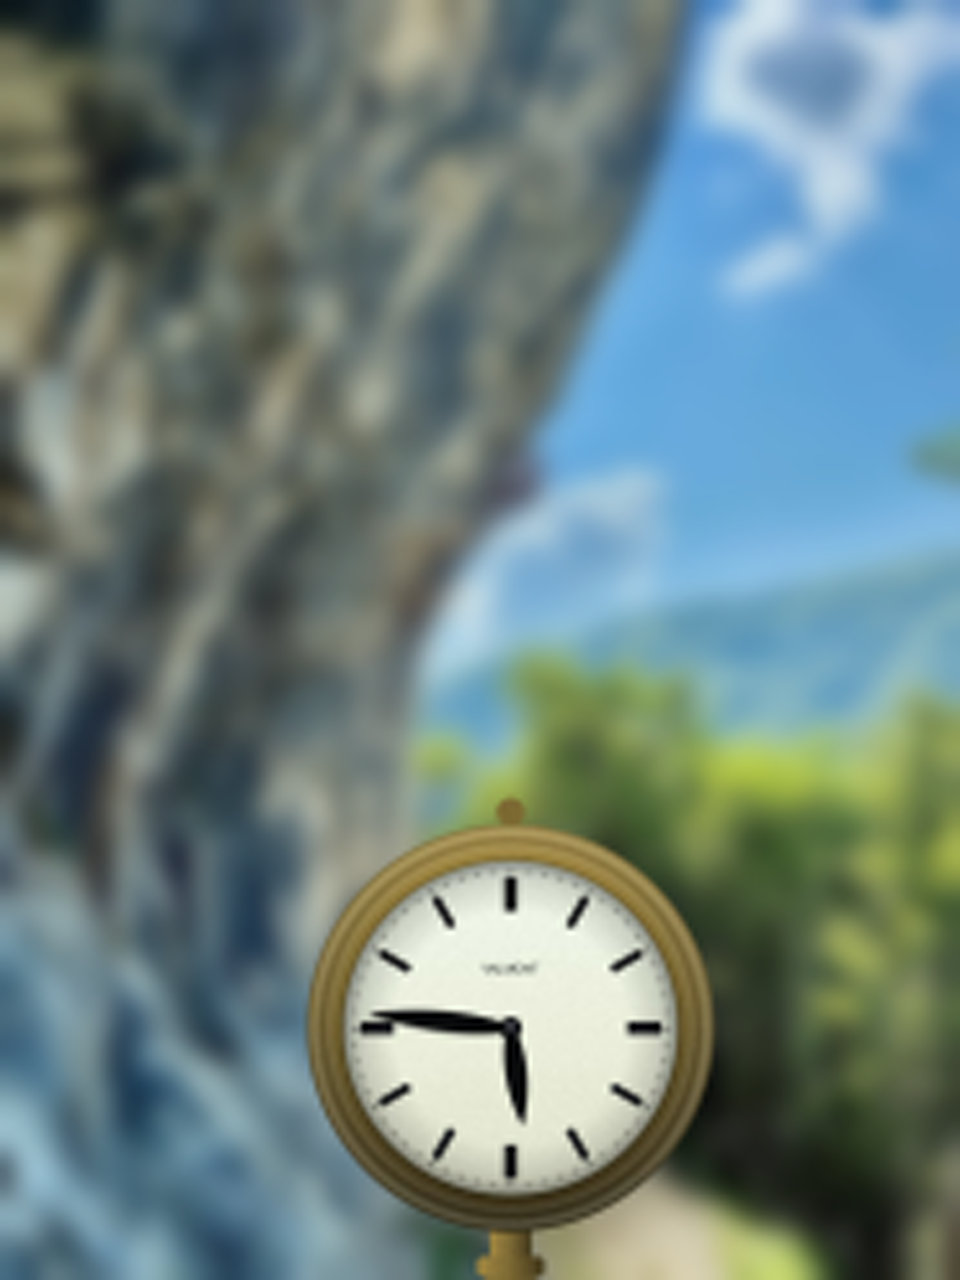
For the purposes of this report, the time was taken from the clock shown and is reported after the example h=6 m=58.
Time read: h=5 m=46
